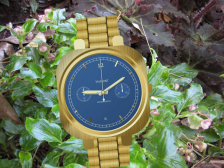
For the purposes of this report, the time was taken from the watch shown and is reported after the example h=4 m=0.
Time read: h=9 m=10
